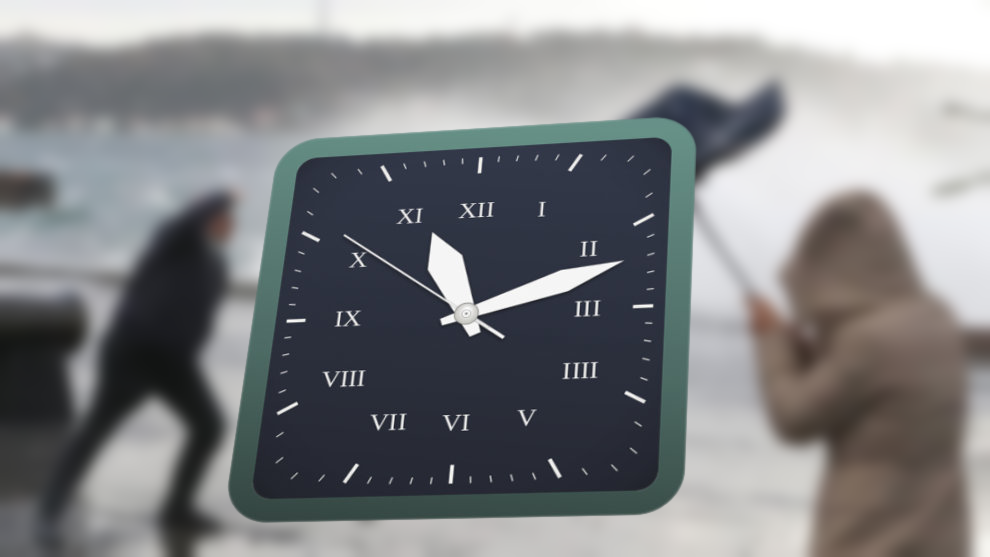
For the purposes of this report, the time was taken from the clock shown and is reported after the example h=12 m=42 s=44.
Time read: h=11 m=11 s=51
